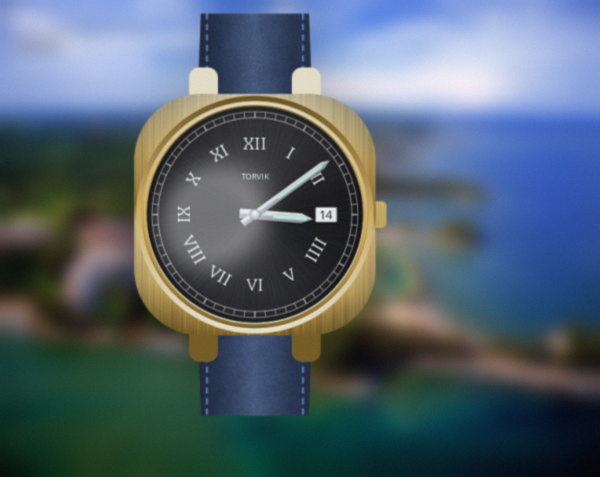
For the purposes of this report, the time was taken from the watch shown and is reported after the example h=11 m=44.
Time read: h=3 m=9
